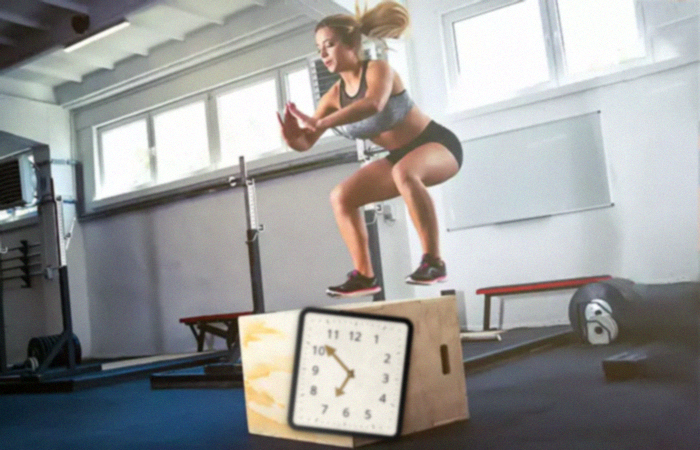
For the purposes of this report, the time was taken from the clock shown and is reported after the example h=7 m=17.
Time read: h=6 m=52
